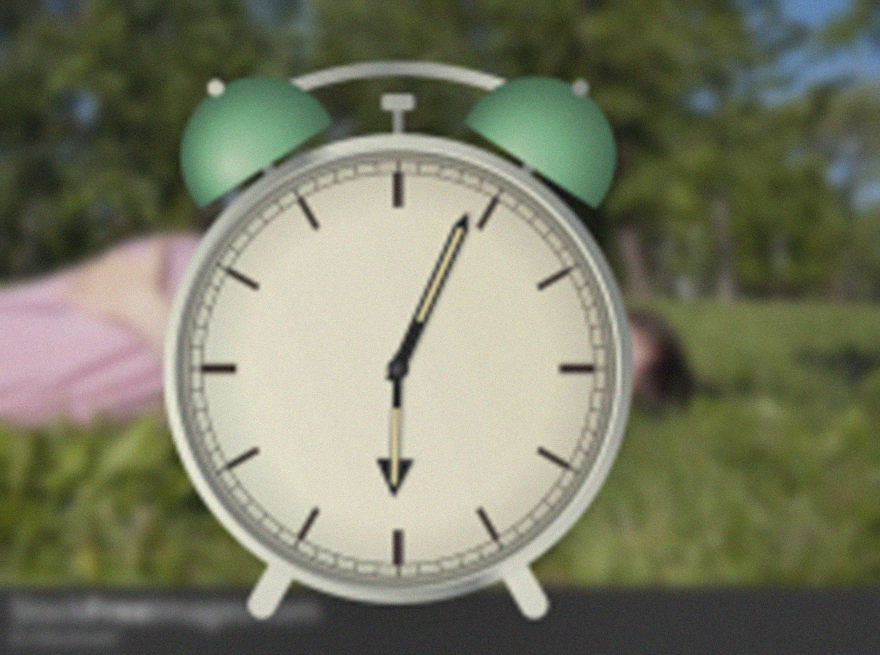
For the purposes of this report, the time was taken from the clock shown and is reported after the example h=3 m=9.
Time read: h=6 m=4
